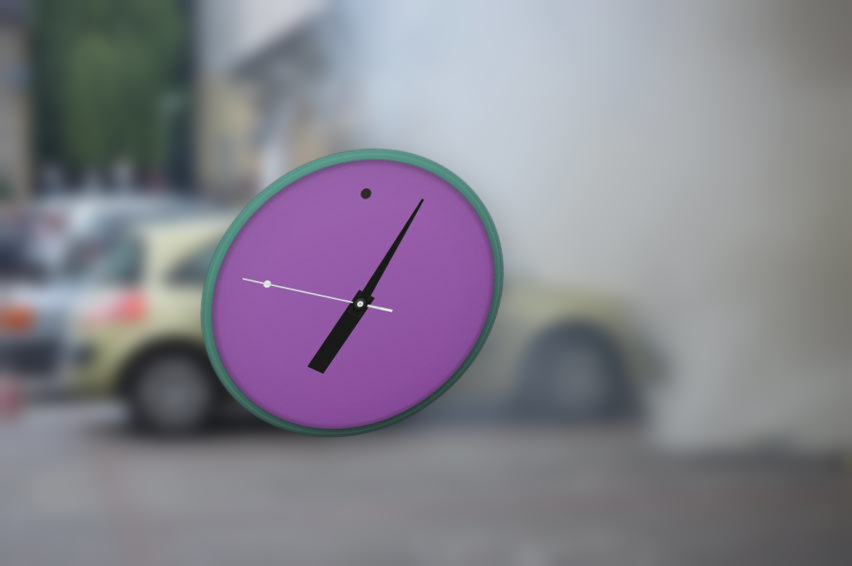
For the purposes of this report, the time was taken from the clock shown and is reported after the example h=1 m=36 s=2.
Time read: h=7 m=4 s=48
